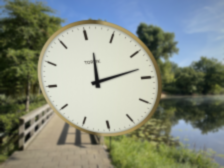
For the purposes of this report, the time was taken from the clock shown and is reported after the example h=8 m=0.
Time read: h=12 m=13
